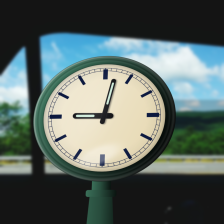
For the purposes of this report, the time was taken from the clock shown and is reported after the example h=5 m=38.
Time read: h=9 m=2
